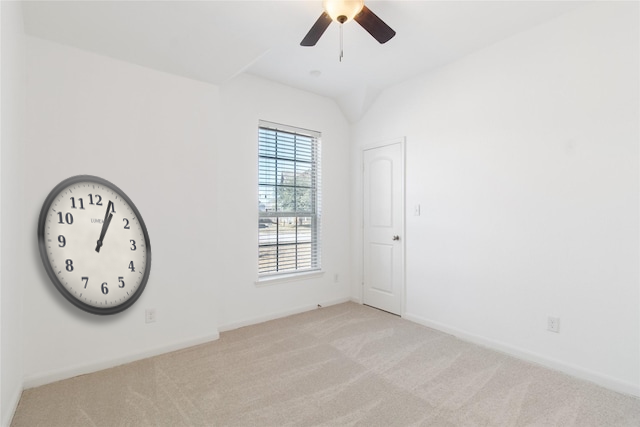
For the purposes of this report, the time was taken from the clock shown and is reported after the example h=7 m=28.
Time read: h=1 m=4
